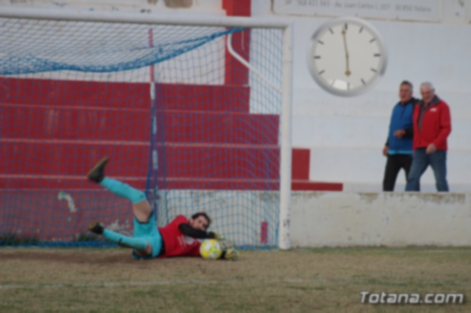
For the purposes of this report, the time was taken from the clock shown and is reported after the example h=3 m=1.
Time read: h=5 m=59
